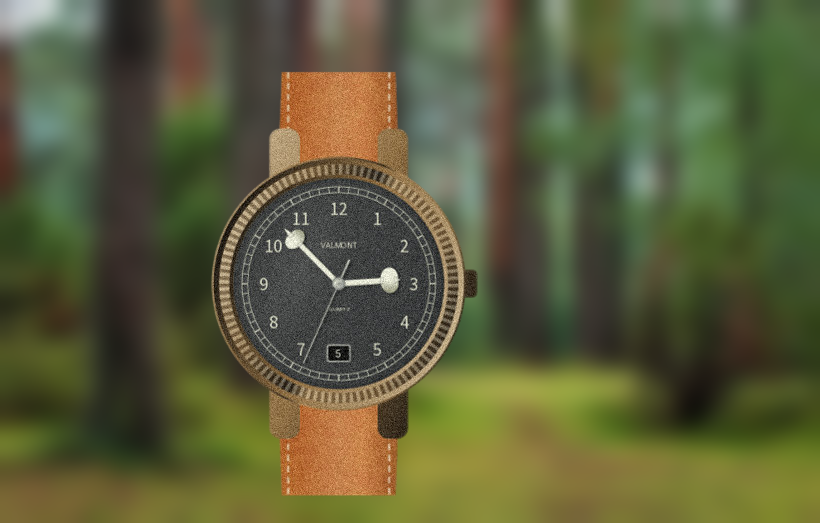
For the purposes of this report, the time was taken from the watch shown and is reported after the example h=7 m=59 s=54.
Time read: h=2 m=52 s=34
